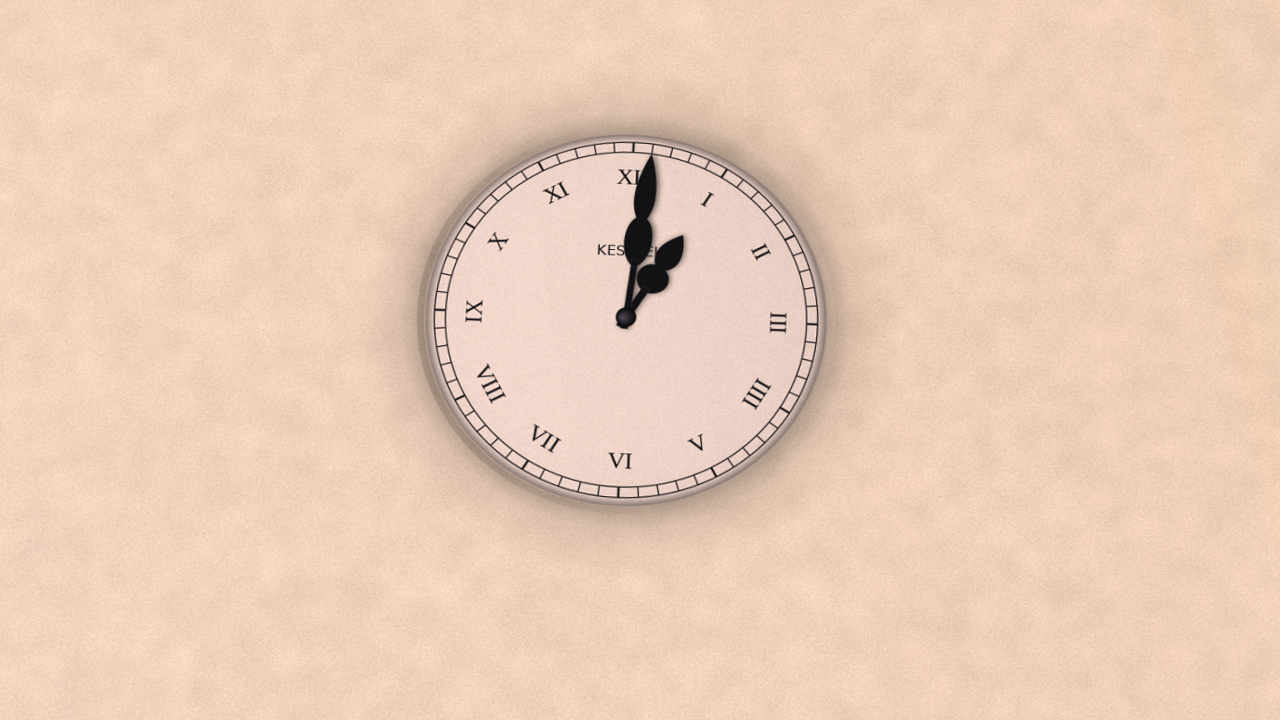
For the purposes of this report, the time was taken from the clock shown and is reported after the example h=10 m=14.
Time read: h=1 m=1
